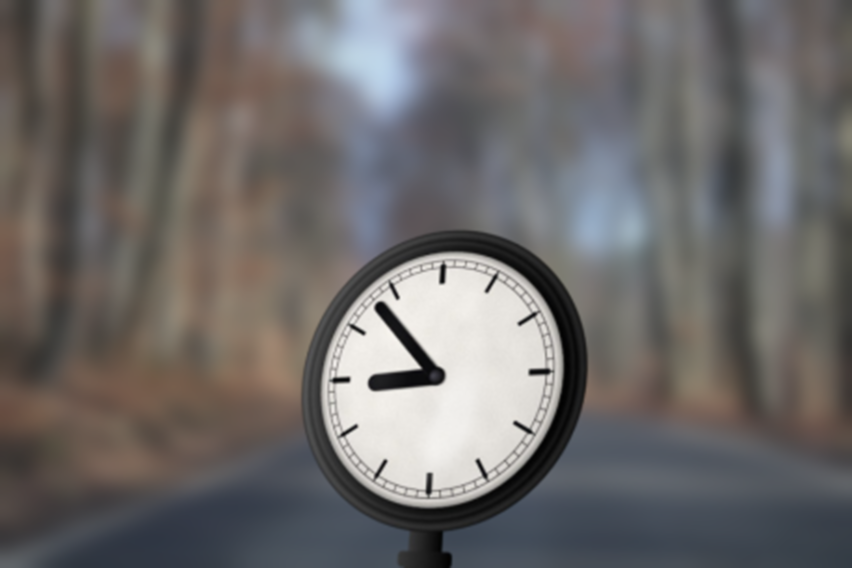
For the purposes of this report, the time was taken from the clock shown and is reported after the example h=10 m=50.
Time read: h=8 m=53
